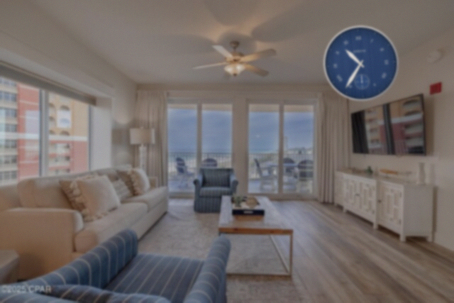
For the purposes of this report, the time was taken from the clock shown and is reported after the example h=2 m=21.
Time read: h=10 m=36
